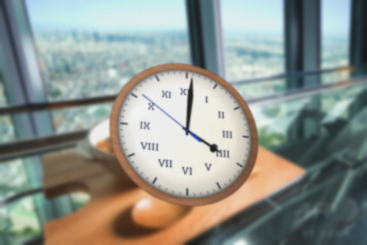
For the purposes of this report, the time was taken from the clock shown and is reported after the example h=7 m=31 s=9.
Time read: h=4 m=0 s=51
